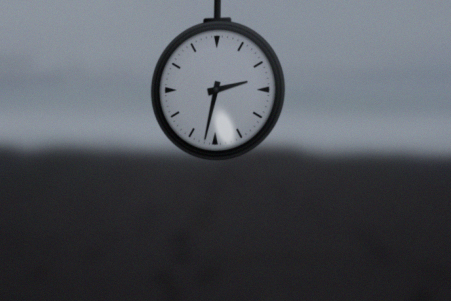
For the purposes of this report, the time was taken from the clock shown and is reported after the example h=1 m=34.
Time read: h=2 m=32
